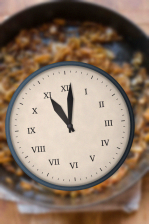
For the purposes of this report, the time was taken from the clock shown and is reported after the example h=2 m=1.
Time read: h=11 m=1
